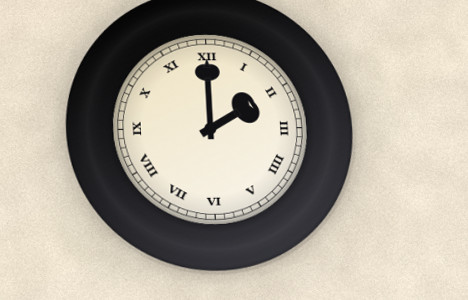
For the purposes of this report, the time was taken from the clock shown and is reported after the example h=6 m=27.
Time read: h=2 m=0
